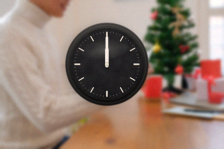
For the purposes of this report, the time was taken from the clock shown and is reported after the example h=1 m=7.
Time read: h=12 m=0
